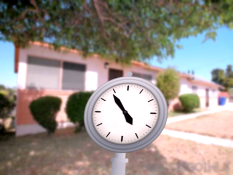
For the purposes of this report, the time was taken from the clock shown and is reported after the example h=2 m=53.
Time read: h=4 m=54
